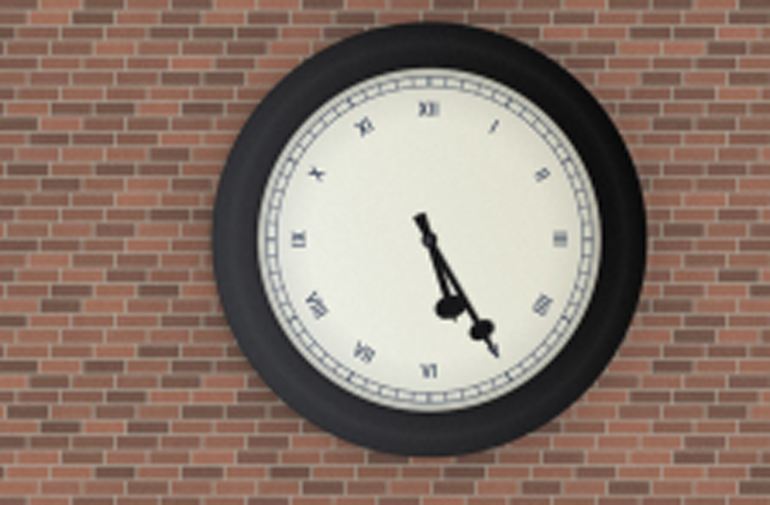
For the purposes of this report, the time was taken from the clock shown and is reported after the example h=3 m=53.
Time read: h=5 m=25
